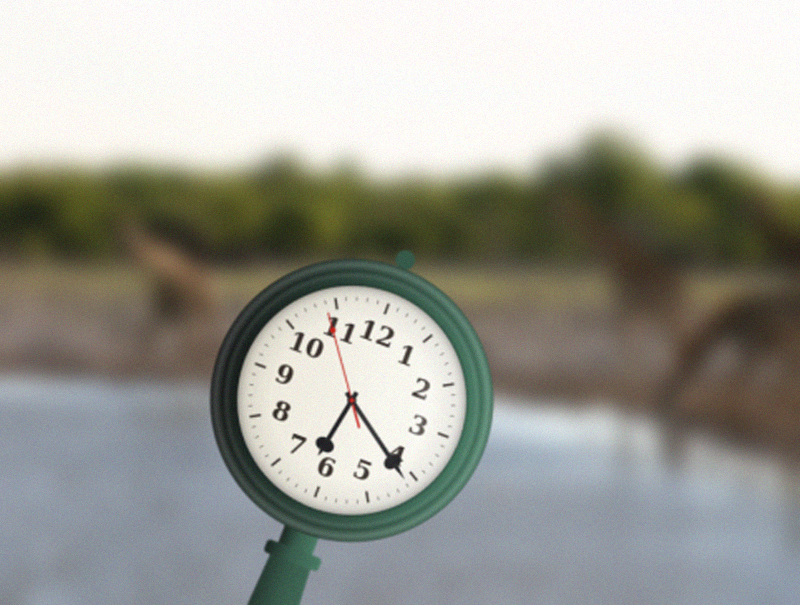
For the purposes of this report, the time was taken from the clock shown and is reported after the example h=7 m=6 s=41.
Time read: h=6 m=20 s=54
